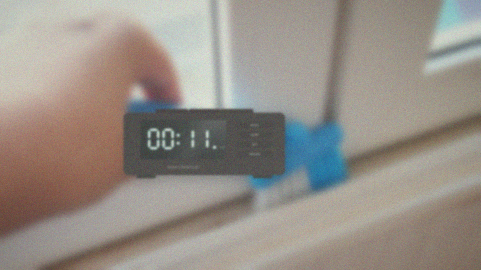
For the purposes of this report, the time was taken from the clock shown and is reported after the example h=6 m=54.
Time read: h=0 m=11
